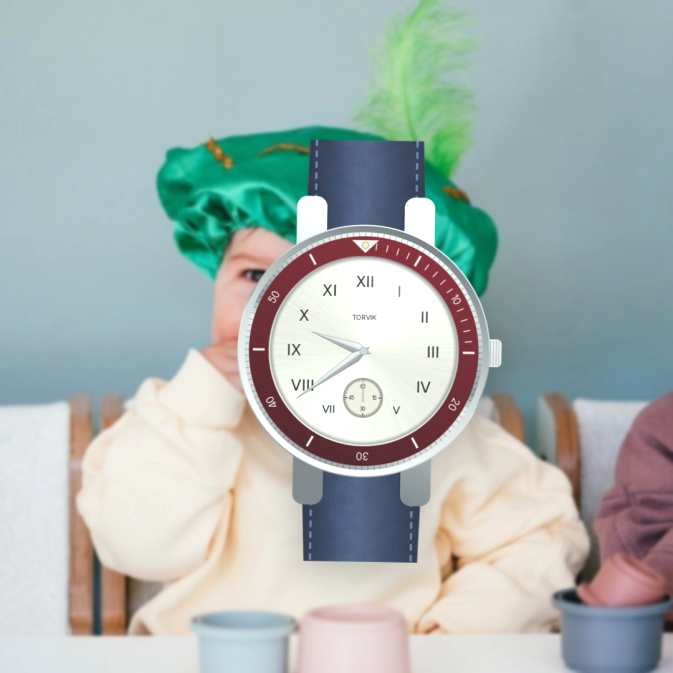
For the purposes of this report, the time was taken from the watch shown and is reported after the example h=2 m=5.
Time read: h=9 m=39
